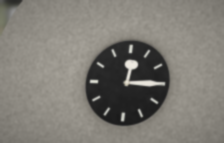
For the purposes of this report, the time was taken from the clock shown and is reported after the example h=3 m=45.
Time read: h=12 m=15
